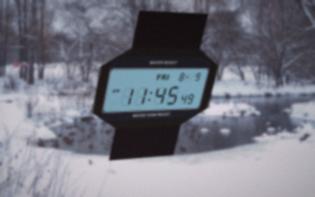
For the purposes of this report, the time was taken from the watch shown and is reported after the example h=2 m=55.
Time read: h=11 m=45
